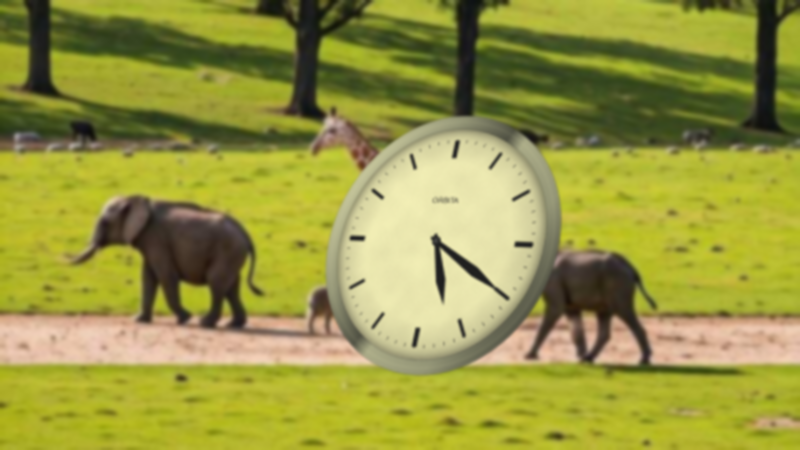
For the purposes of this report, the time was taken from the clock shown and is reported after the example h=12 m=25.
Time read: h=5 m=20
